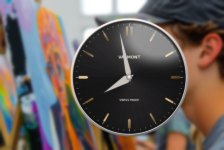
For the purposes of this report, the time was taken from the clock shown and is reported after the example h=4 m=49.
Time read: h=7 m=58
